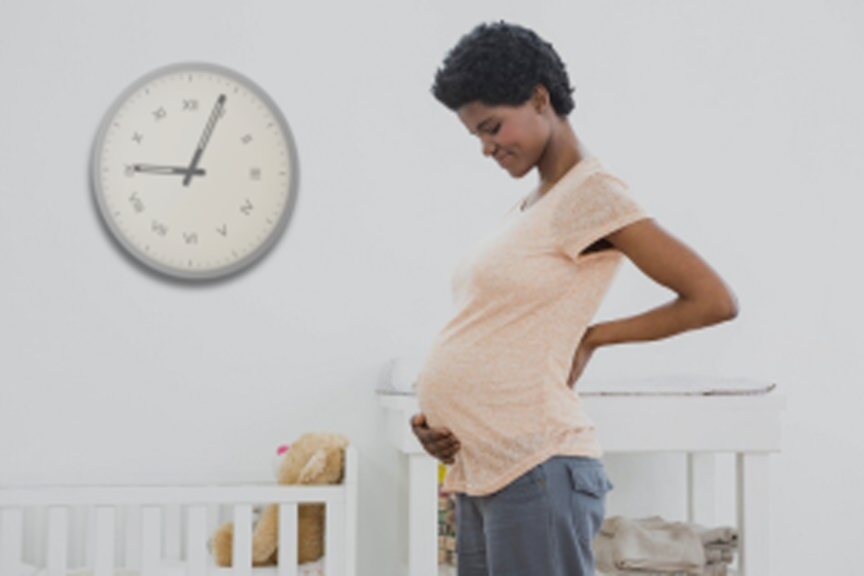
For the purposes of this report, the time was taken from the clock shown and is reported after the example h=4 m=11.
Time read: h=9 m=4
